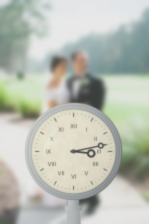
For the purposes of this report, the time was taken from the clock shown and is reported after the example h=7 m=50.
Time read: h=3 m=13
